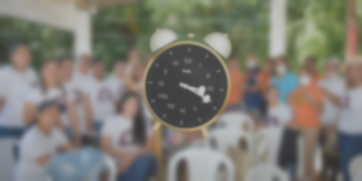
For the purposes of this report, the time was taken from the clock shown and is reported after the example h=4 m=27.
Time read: h=3 m=19
